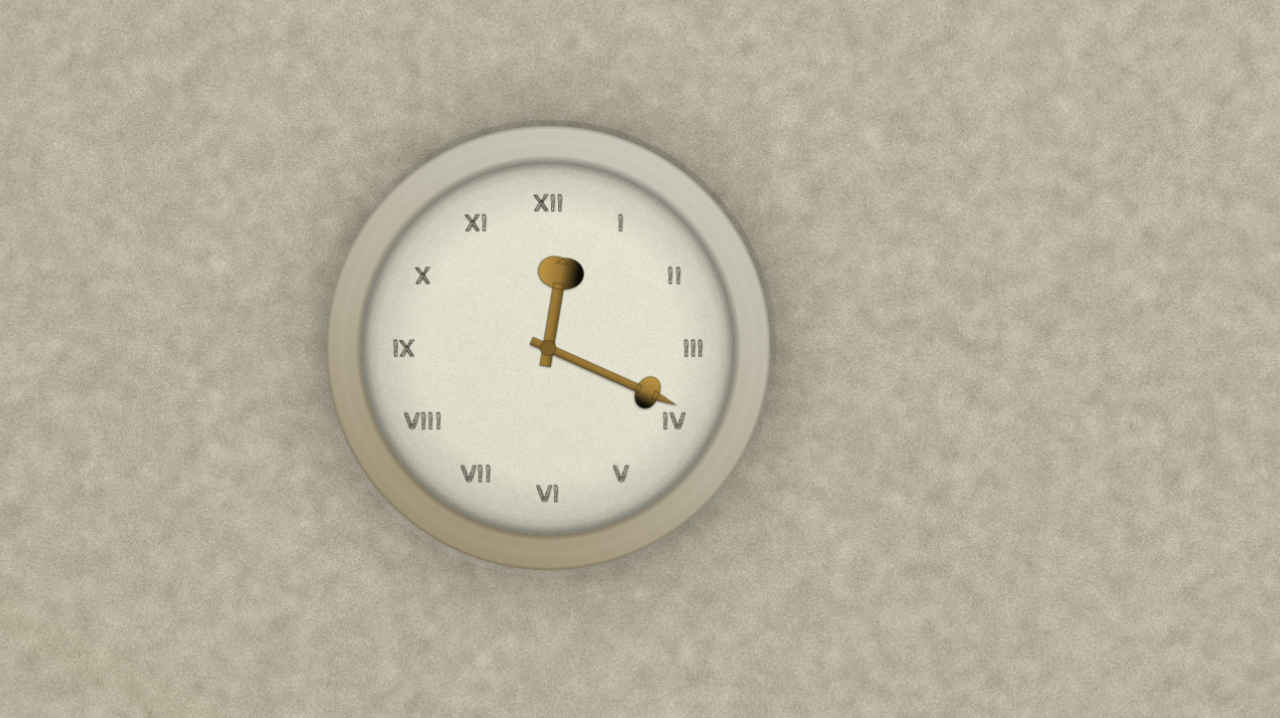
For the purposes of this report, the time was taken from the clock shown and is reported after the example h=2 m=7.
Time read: h=12 m=19
